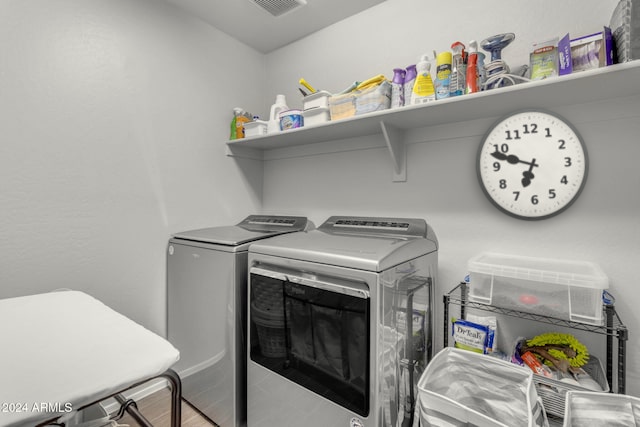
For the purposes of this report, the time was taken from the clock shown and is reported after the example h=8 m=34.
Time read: h=6 m=48
